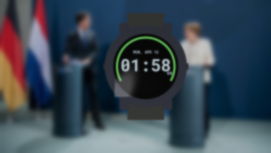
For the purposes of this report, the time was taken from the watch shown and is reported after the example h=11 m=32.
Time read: h=1 m=58
